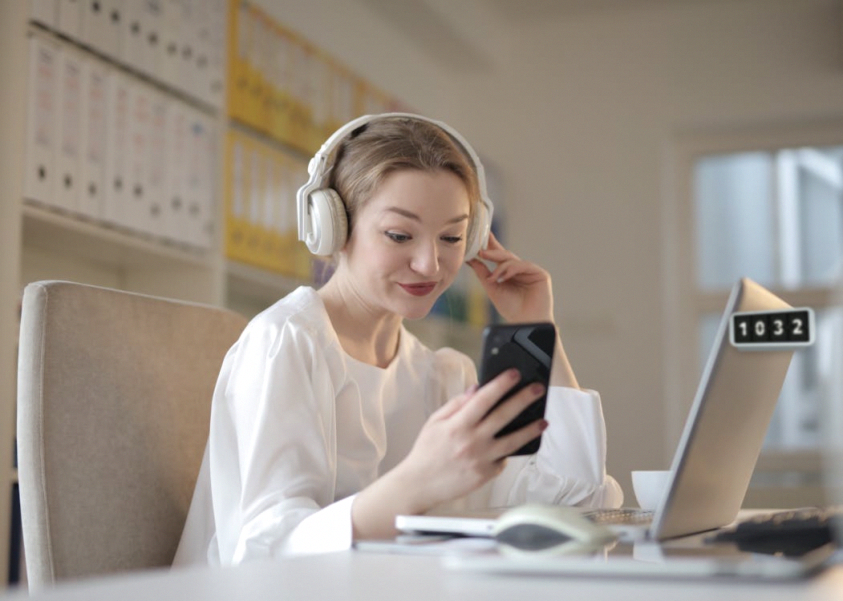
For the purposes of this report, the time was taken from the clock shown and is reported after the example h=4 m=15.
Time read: h=10 m=32
